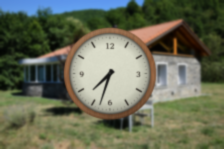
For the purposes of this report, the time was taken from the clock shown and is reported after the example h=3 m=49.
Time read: h=7 m=33
